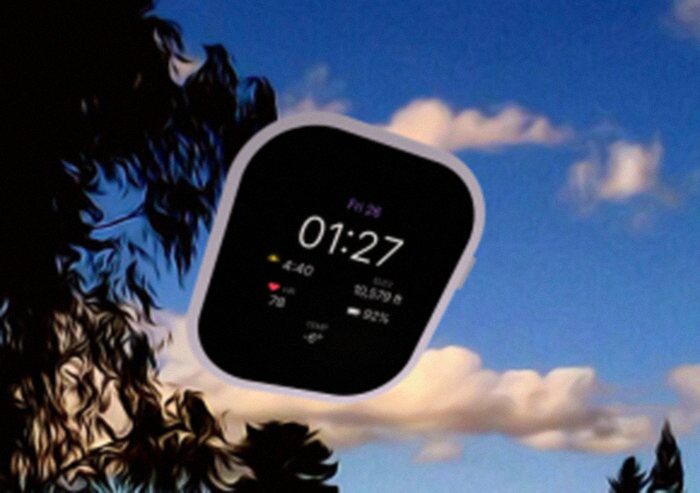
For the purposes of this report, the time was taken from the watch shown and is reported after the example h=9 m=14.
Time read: h=1 m=27
